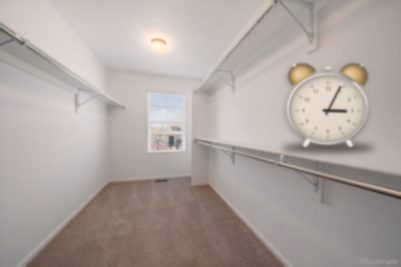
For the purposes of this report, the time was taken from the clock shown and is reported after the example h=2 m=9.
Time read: h=3 m=4
